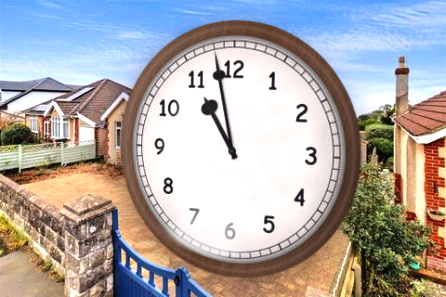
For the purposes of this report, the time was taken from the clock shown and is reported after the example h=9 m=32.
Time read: h=10 m=58
